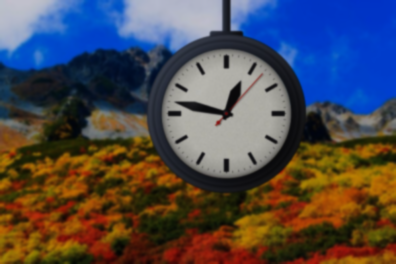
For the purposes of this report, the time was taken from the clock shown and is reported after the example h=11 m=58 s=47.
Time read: h=12 m=47 s=7
